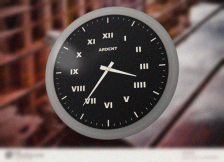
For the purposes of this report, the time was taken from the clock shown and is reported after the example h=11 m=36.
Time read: h=3 m=36
